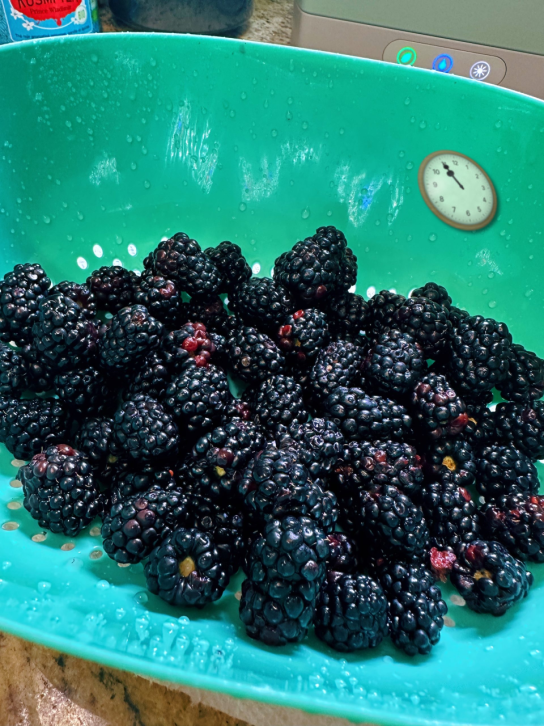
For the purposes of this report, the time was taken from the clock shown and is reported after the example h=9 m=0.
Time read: h=10 m=55
